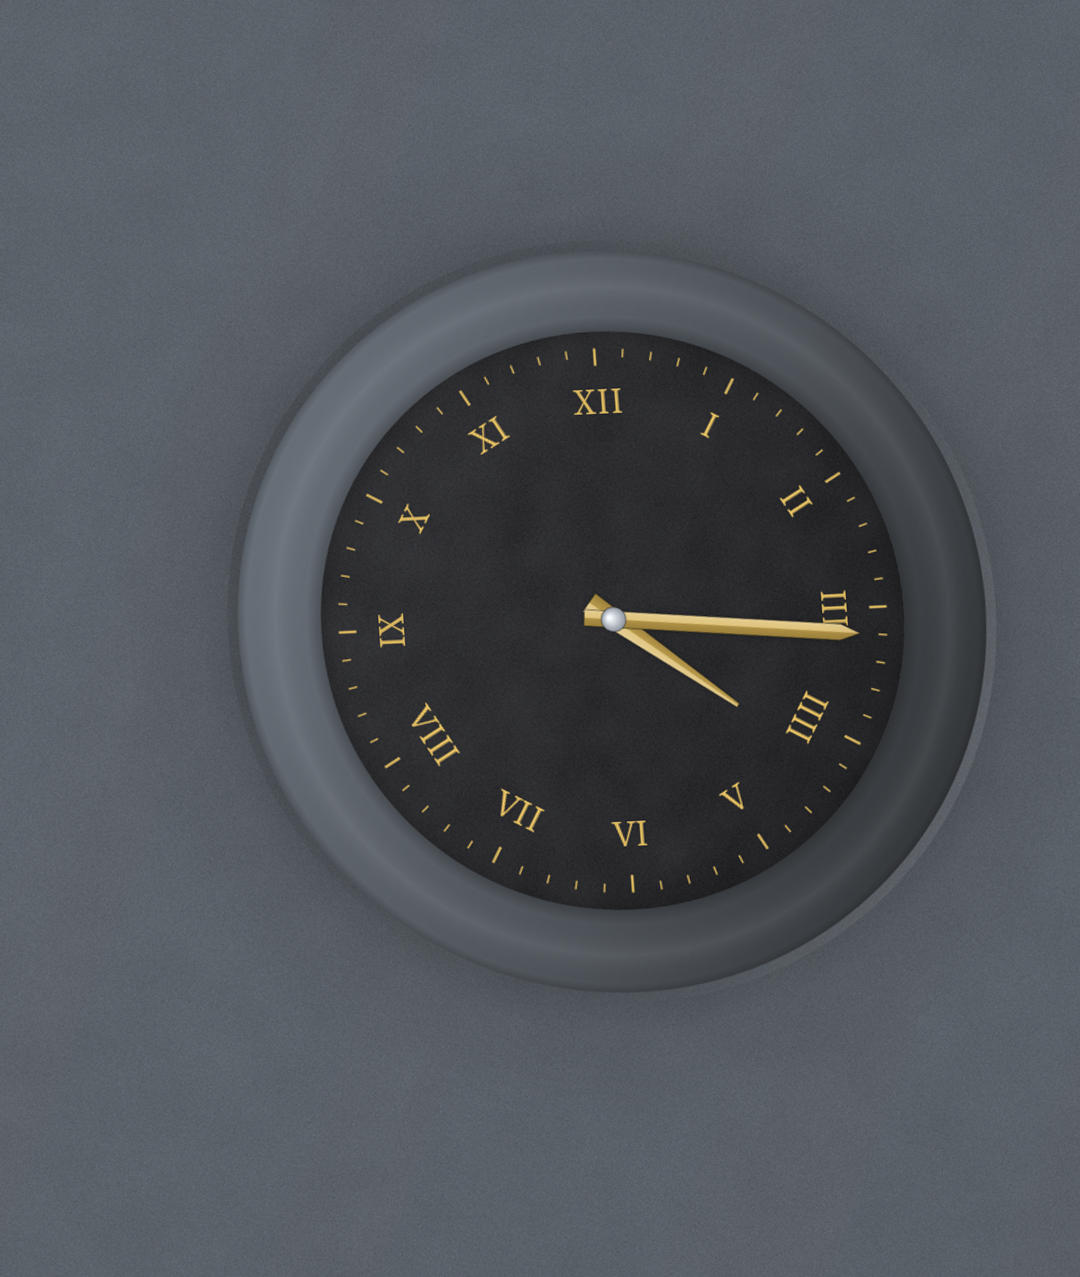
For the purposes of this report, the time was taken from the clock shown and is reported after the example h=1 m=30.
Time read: h=4 m=16
